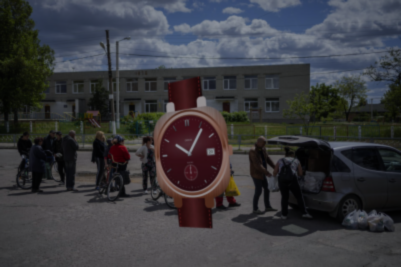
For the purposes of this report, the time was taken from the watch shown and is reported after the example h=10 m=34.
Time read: h=10 m=6
